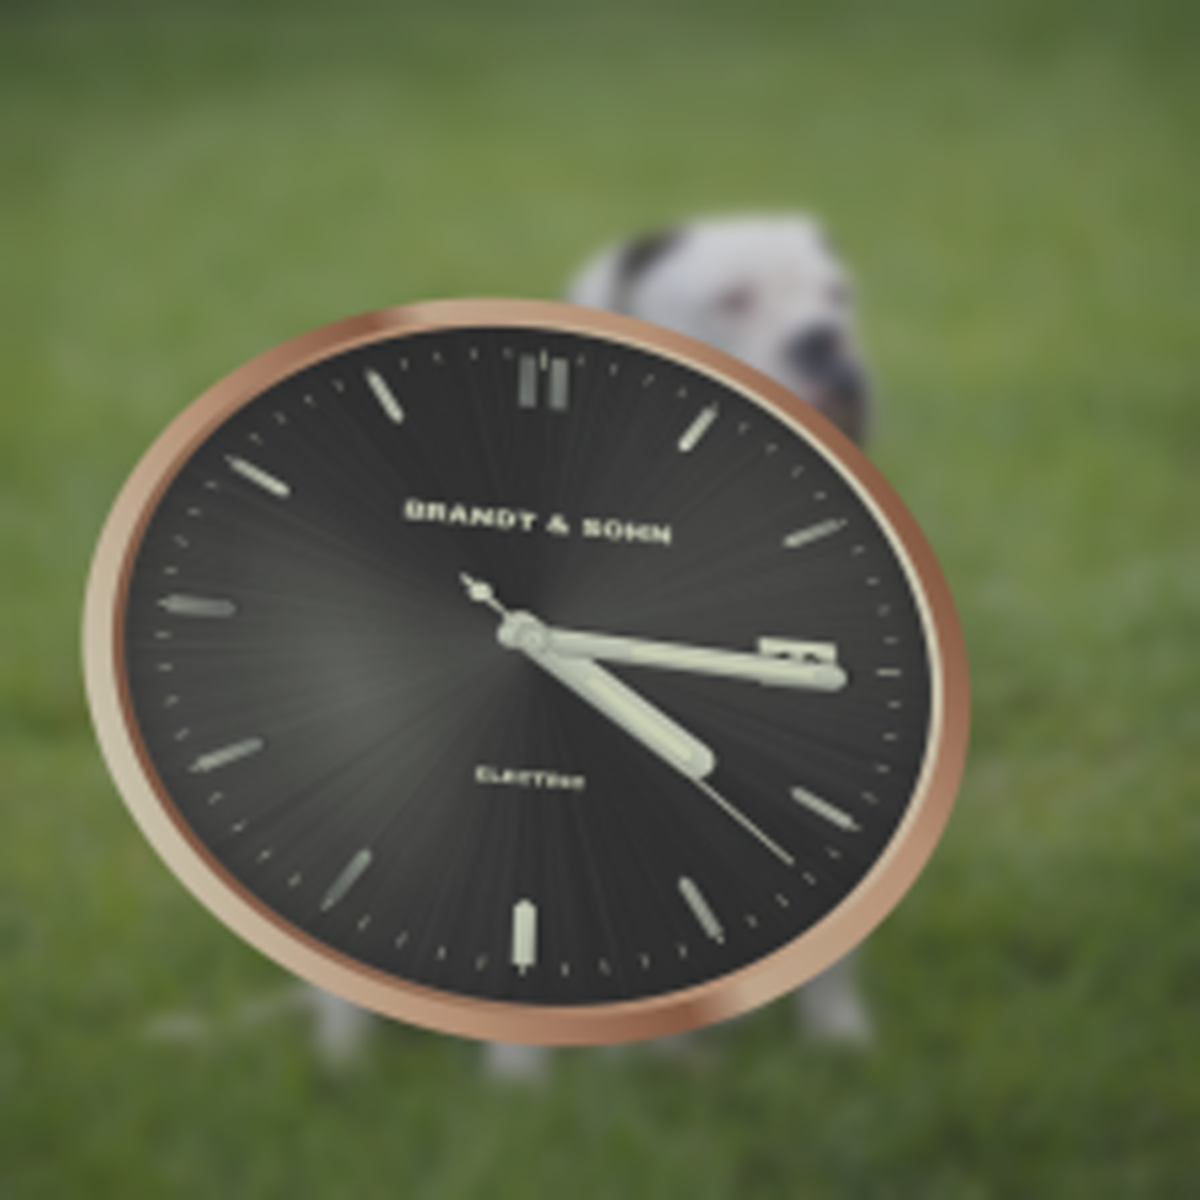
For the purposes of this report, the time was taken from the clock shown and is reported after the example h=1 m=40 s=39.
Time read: h=4 m=15 s=22
